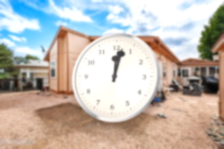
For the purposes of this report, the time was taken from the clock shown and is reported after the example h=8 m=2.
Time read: h=12 m=2
